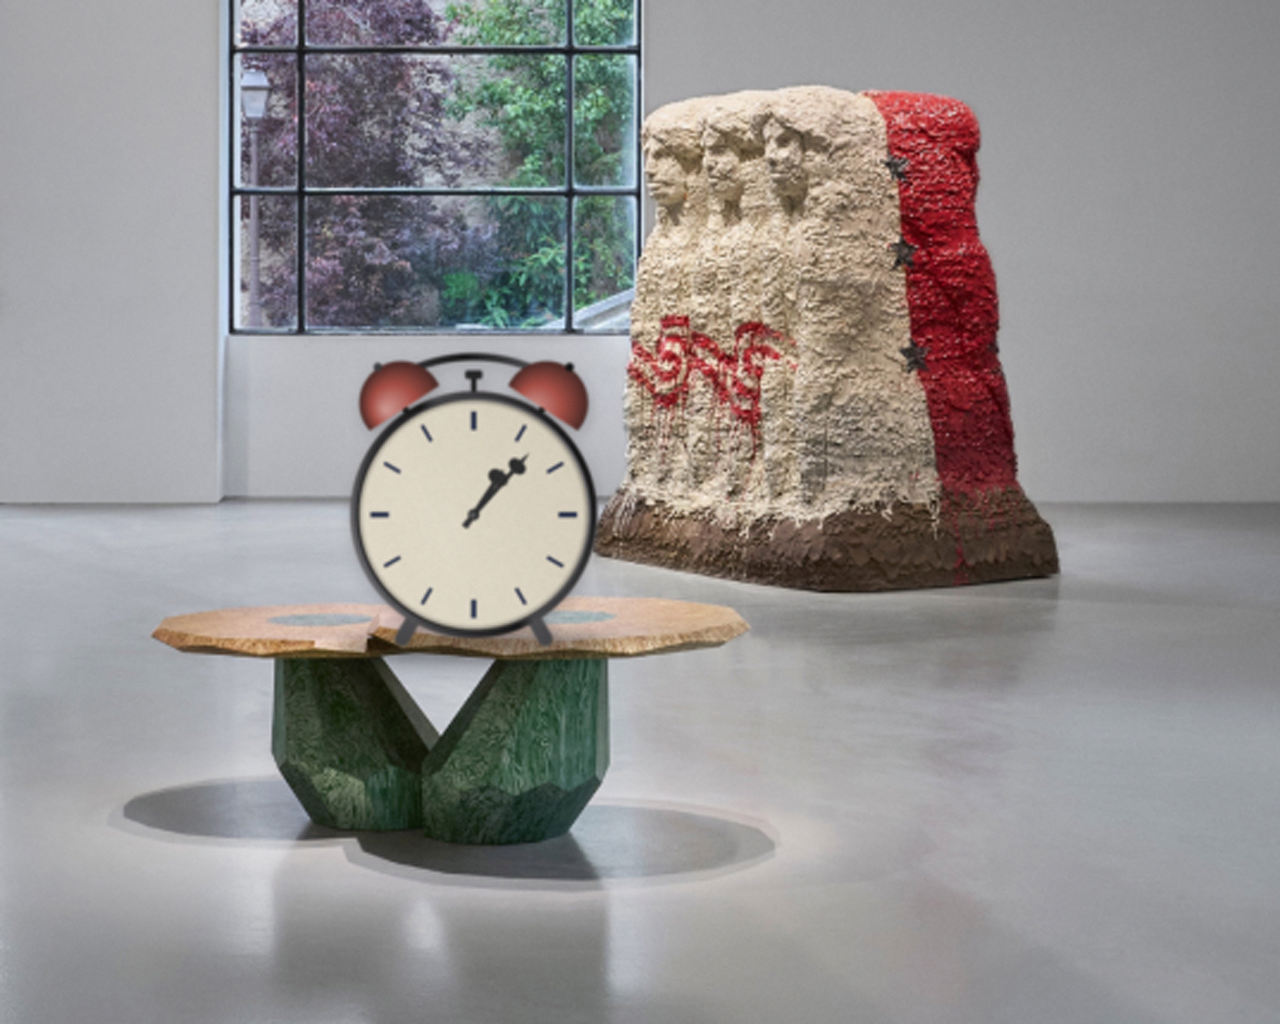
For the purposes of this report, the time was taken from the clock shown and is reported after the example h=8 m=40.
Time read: h=1 m=7
